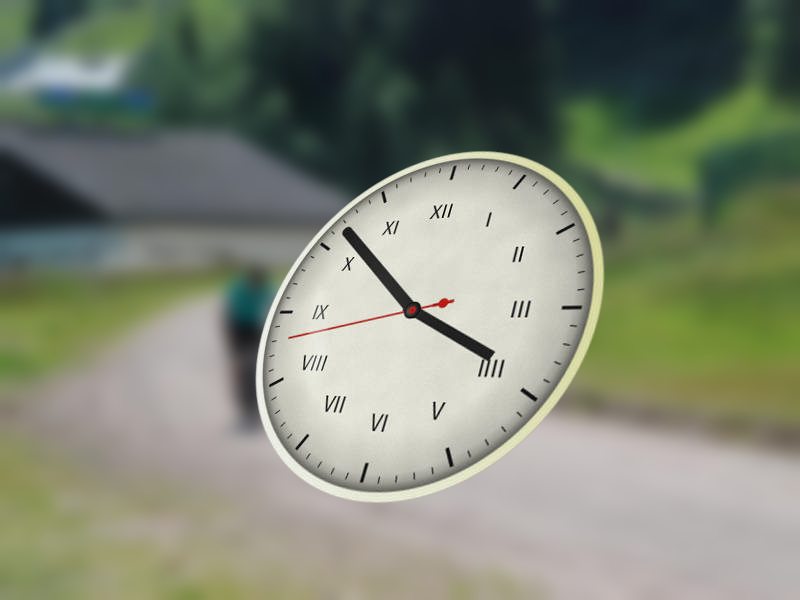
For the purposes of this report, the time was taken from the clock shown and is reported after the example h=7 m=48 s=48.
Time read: h=3 m=51 s=43
